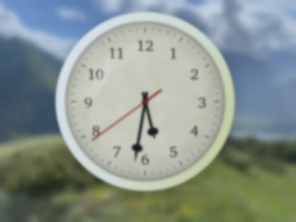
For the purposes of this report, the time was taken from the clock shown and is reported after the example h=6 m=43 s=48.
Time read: h=5 m=31 s=39
